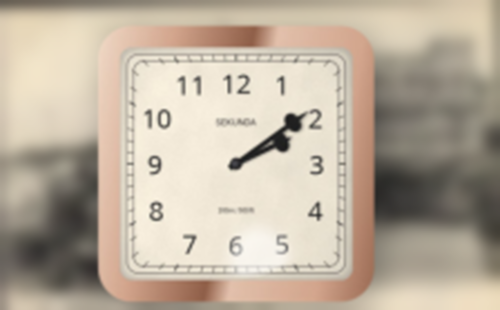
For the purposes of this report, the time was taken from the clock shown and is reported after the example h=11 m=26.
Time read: h=2 m=9
